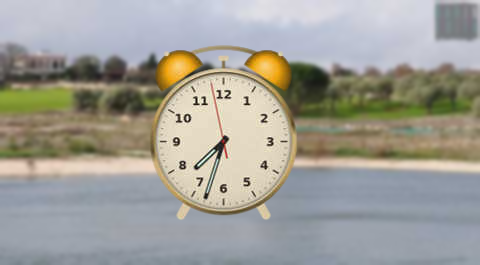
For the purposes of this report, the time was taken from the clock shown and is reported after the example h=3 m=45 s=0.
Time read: h=7 m=32 s=58
